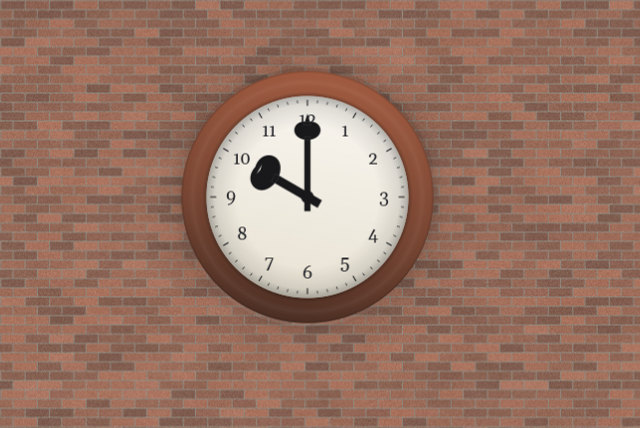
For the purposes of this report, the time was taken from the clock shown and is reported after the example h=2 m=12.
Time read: h=10 m=0
